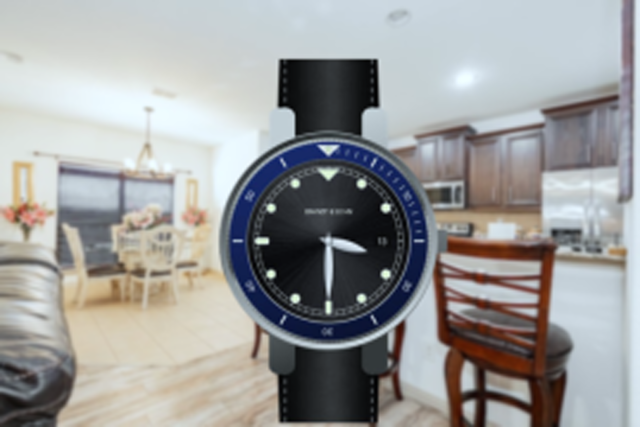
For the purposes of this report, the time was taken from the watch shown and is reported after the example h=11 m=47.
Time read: h=3 m=30
